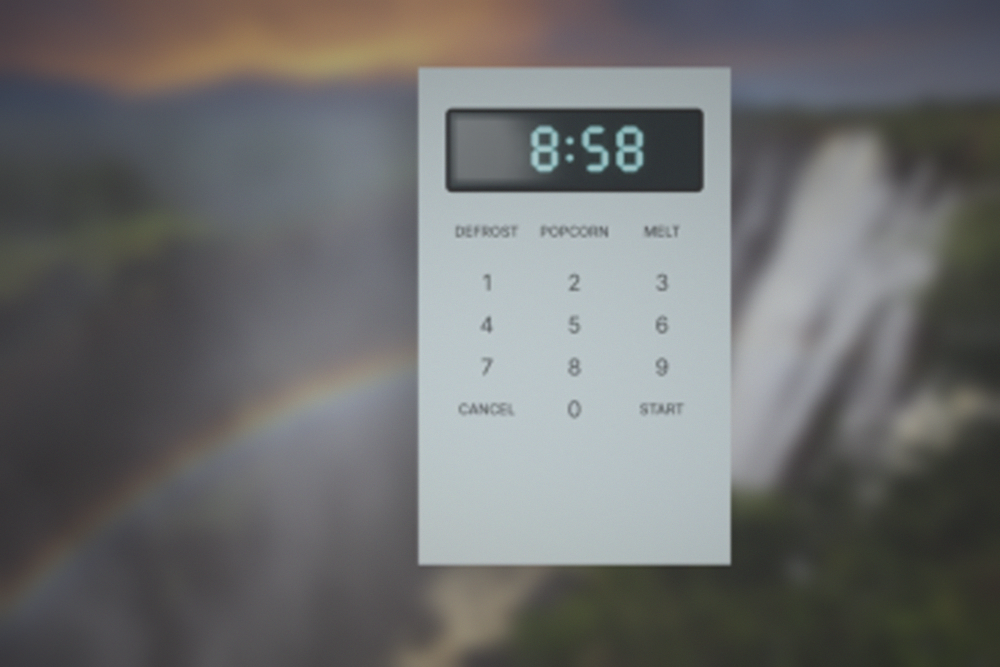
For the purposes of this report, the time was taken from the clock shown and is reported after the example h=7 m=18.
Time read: h=8 m=58
